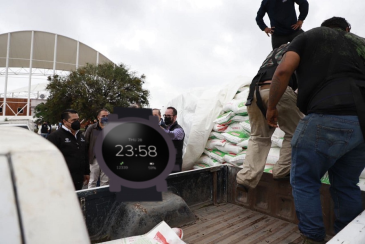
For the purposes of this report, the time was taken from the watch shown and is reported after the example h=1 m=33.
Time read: h=23 m=58
